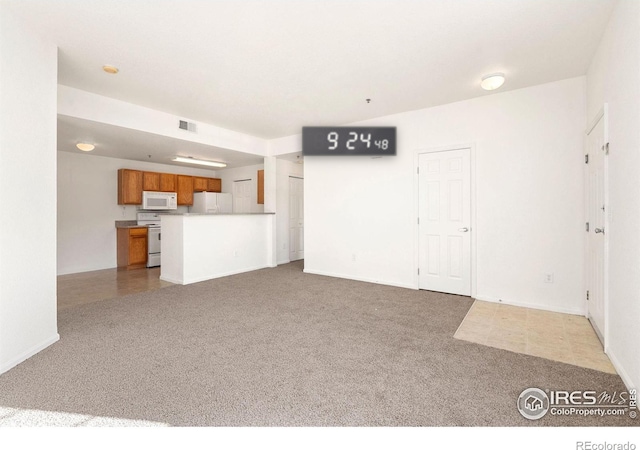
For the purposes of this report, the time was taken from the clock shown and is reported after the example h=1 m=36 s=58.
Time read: h=9 m=24 s=48
